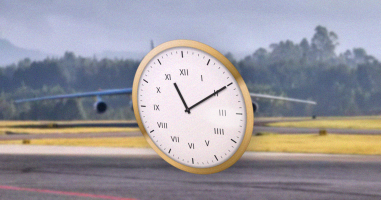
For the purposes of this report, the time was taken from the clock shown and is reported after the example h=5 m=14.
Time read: h=11 m=10
